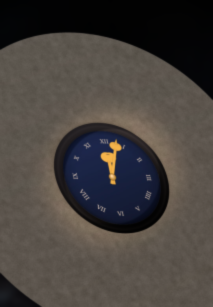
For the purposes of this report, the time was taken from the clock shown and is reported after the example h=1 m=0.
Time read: h=12 m=3
